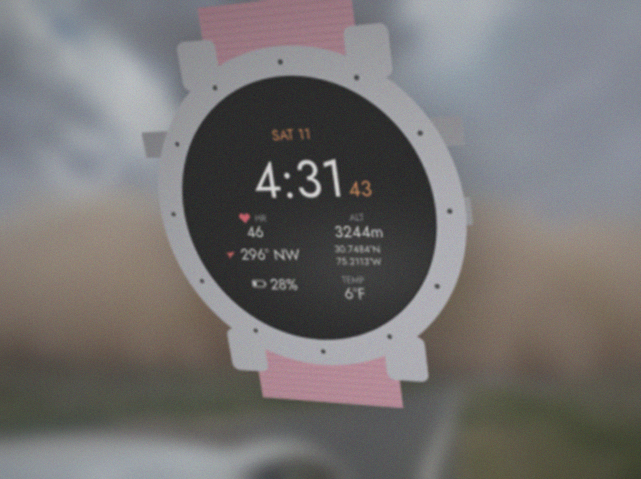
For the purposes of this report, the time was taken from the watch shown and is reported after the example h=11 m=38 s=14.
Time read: h=4 m=31 s=43
